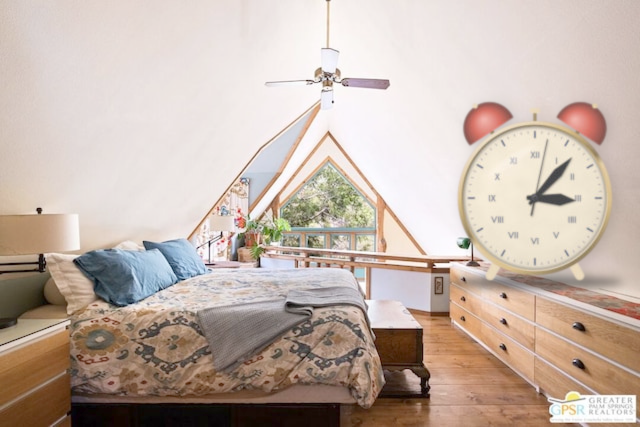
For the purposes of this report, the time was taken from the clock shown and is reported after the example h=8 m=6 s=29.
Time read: h=3 m=7 s=2
